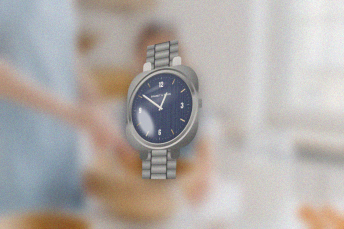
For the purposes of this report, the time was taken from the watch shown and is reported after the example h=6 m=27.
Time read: h=12 m=51
